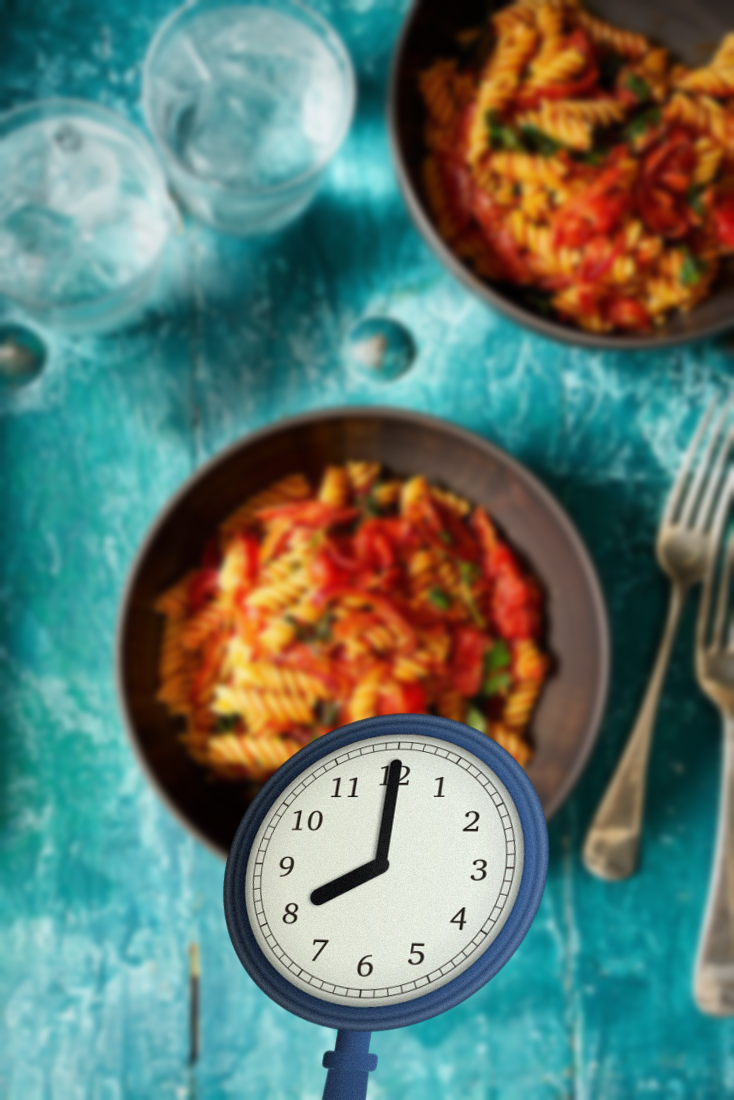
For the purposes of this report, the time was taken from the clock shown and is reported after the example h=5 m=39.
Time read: h=8 m=0
